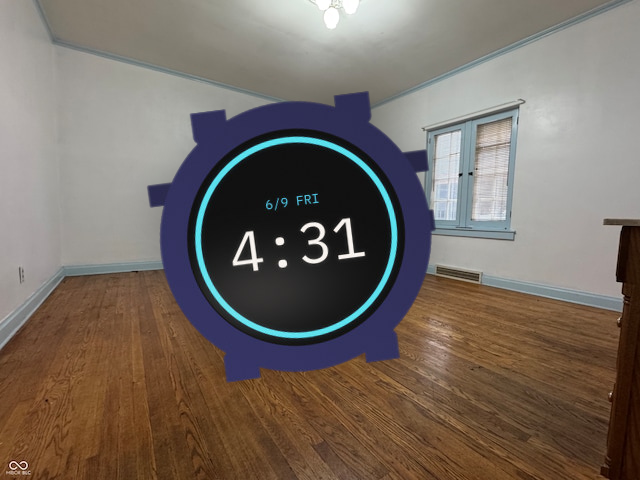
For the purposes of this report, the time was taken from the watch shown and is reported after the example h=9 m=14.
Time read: h=4 m=31
